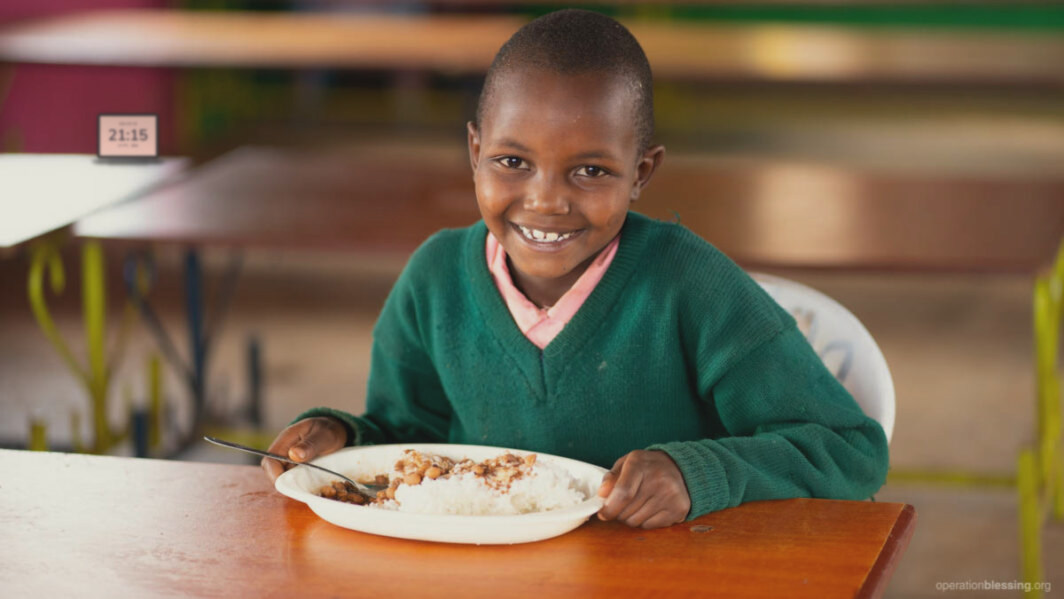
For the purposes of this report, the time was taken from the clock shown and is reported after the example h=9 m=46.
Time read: h=21 m=15
